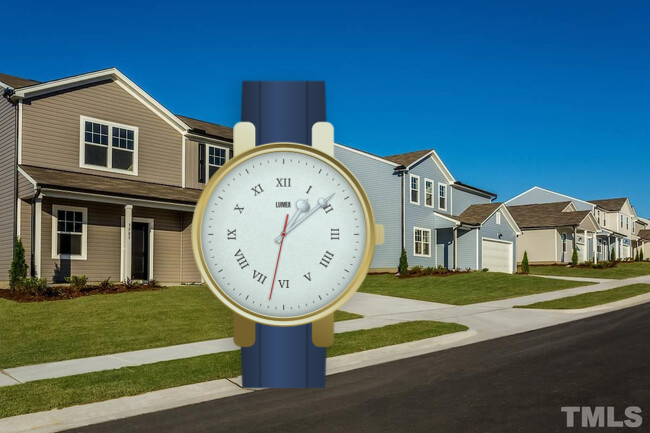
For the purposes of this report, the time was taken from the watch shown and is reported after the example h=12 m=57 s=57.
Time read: h=1 m=8 s=32
